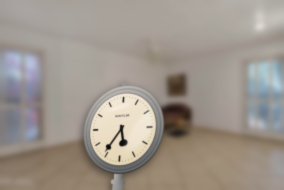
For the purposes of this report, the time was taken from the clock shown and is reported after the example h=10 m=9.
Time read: h=5 m=36
